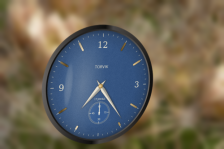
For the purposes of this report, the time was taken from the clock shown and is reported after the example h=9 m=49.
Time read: h=7 m=24
